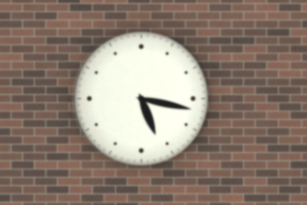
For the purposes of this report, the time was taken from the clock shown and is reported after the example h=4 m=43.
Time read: h=5 m=17
